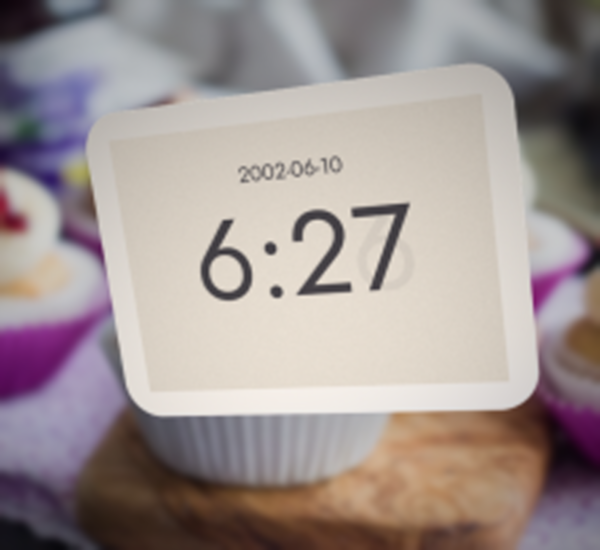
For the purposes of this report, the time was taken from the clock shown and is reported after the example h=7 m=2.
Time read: h=6 m=27
